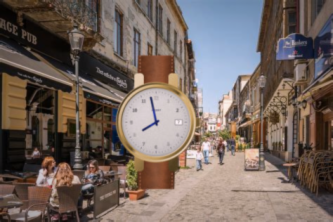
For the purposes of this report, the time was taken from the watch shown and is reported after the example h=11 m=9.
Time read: h=7 m=58
